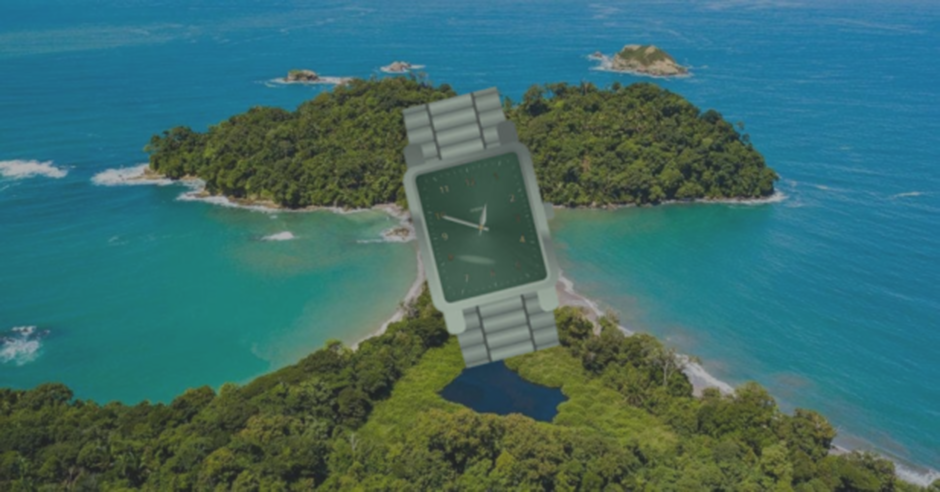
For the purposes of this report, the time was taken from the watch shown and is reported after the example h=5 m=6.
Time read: h=12 m=50
